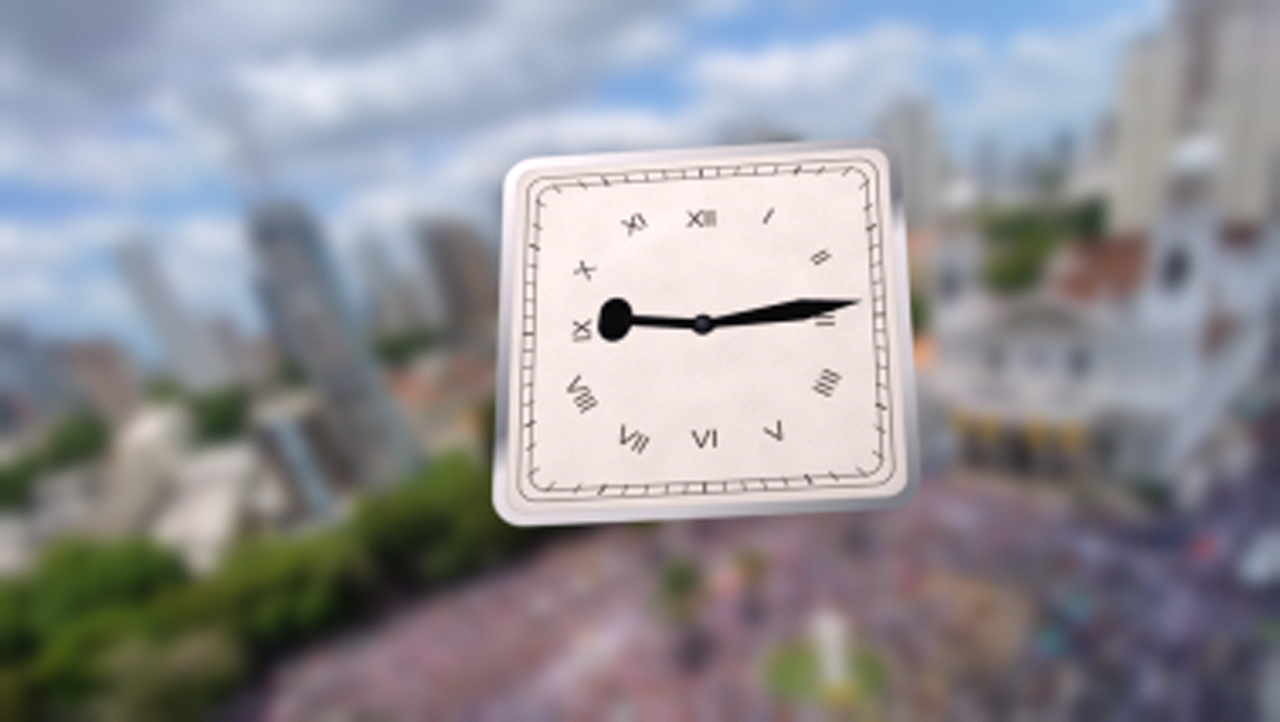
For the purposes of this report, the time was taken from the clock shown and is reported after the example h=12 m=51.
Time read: h=9 m=14
